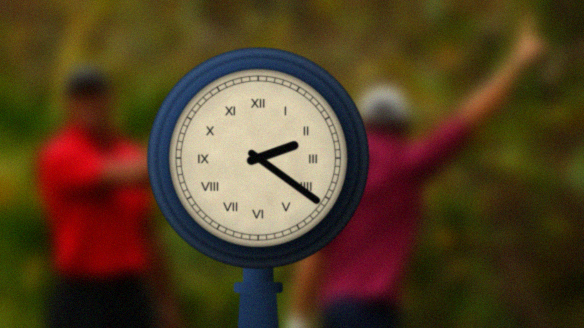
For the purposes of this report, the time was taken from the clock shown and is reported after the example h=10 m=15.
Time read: h=2 m=21
